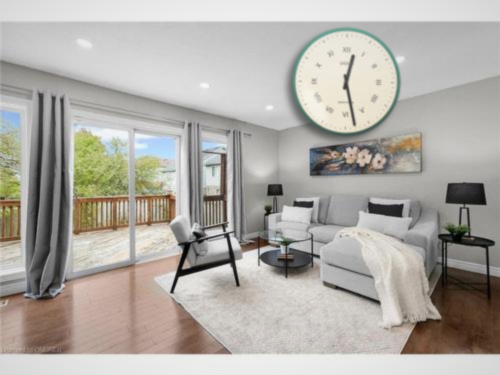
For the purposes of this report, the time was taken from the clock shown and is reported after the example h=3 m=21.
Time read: h=12 m=28
